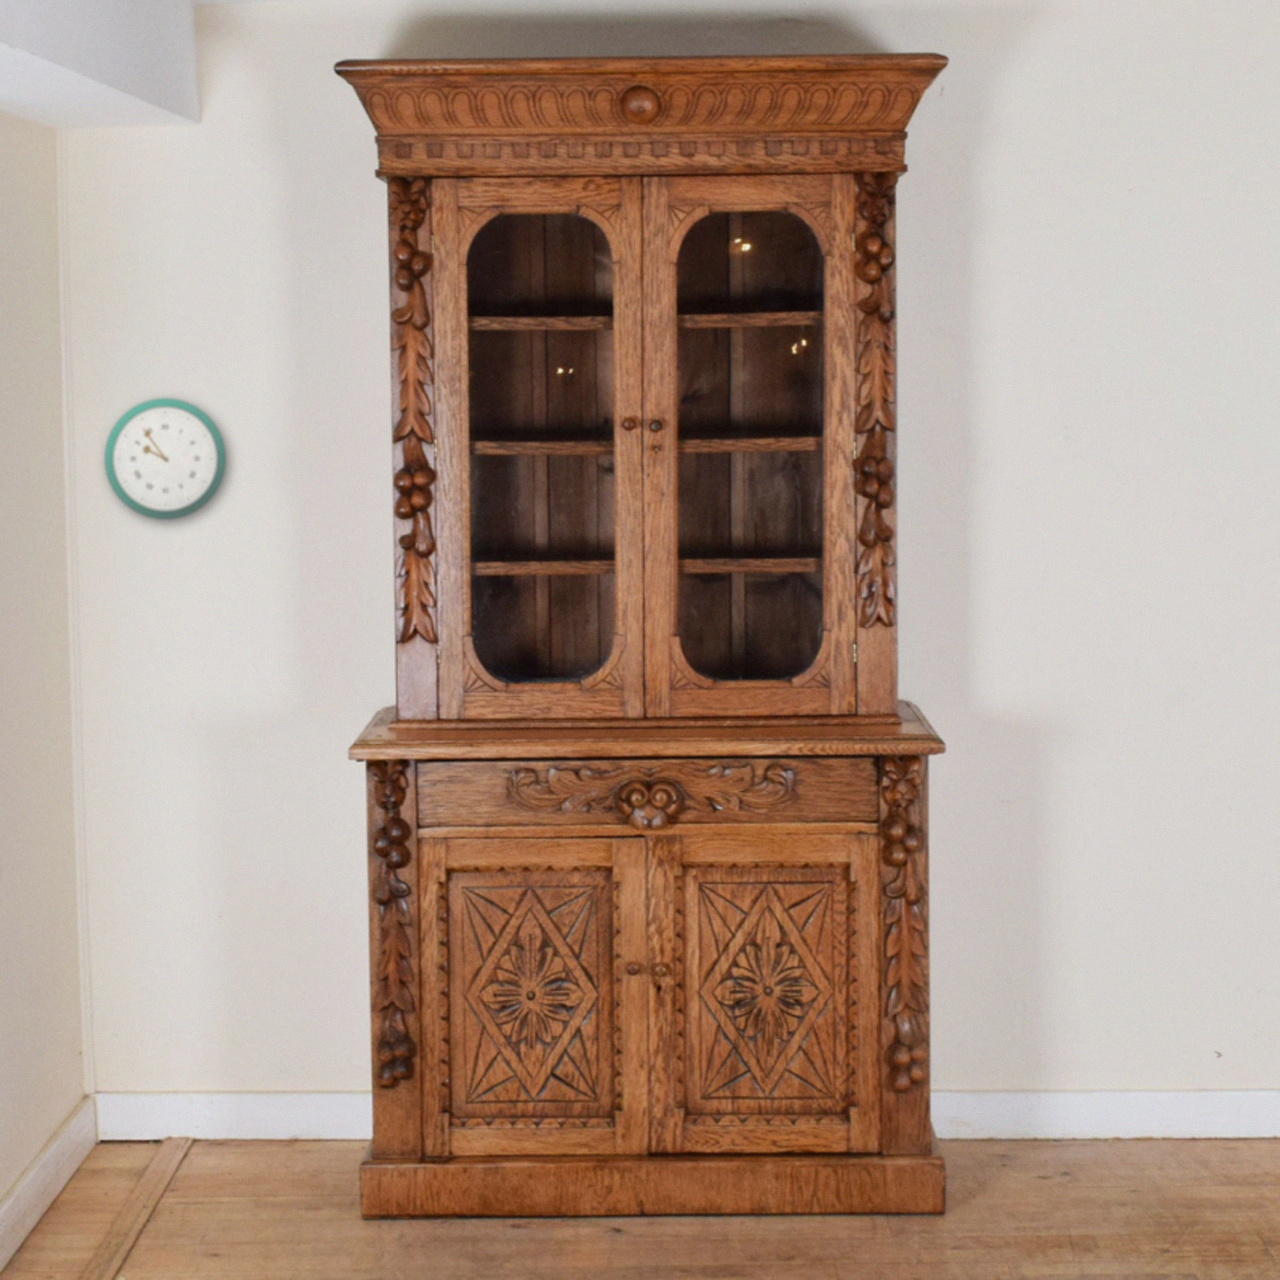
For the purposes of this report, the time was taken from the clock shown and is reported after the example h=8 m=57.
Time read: h=9 m=54
